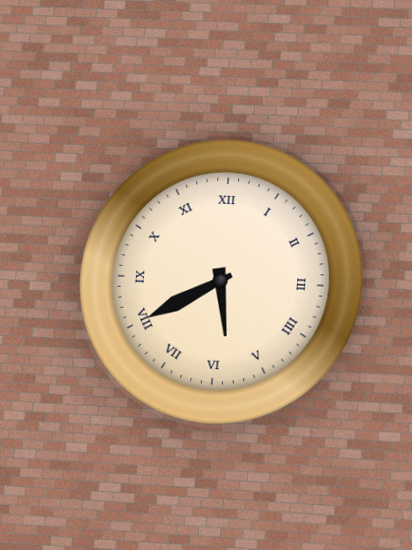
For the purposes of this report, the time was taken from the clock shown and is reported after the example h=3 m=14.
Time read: h=5 m=40
